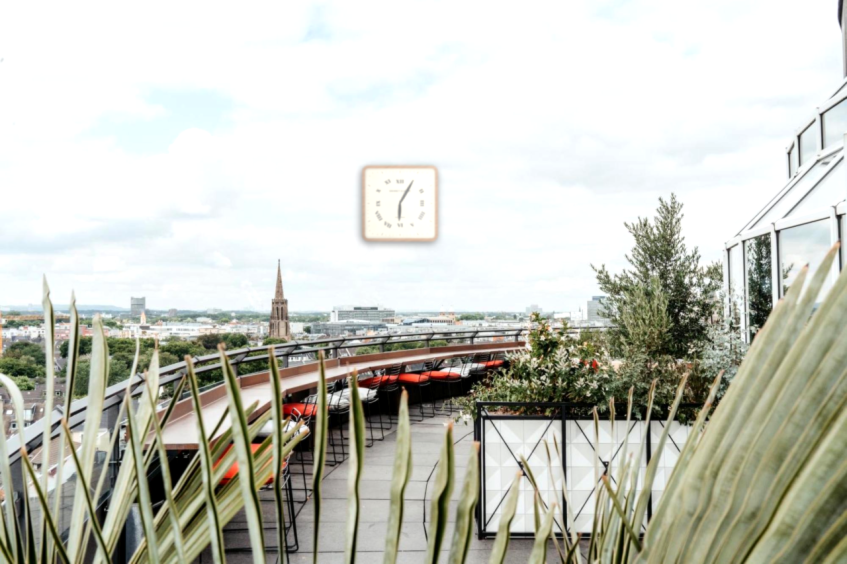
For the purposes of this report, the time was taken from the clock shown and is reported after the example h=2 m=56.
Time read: h=6 m=5
